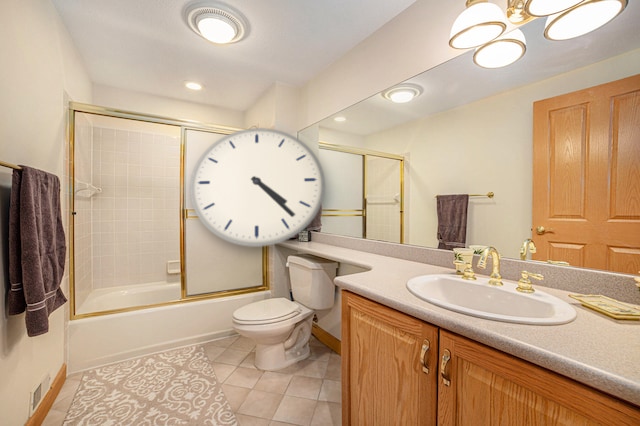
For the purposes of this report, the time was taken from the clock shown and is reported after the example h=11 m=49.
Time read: h=4 m=23
